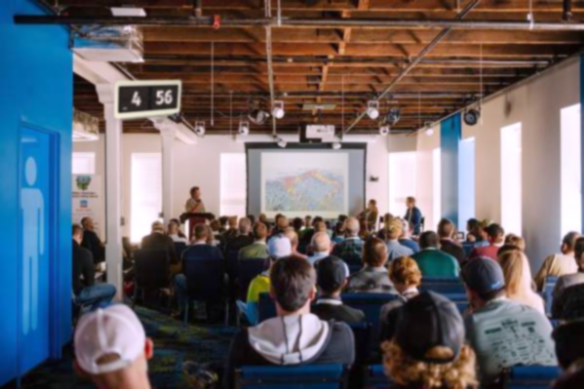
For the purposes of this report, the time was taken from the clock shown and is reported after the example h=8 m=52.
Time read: h=4 m=56
